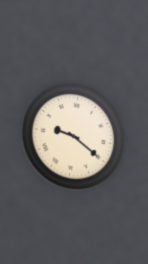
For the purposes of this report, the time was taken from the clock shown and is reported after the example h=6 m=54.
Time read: h=9 m=20
